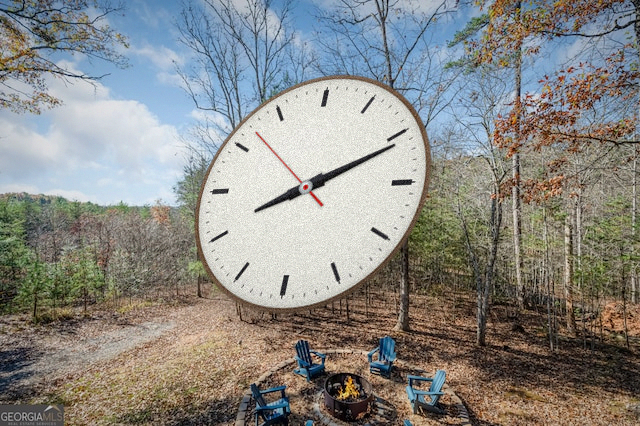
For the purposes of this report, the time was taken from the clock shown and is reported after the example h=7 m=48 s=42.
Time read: h=8 m=10 s=52
